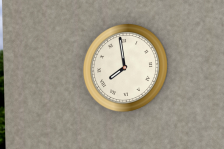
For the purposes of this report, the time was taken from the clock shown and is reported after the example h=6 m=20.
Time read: h=7 m=59
